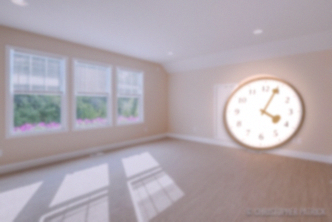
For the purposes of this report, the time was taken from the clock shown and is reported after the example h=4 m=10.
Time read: h=4 m=4
